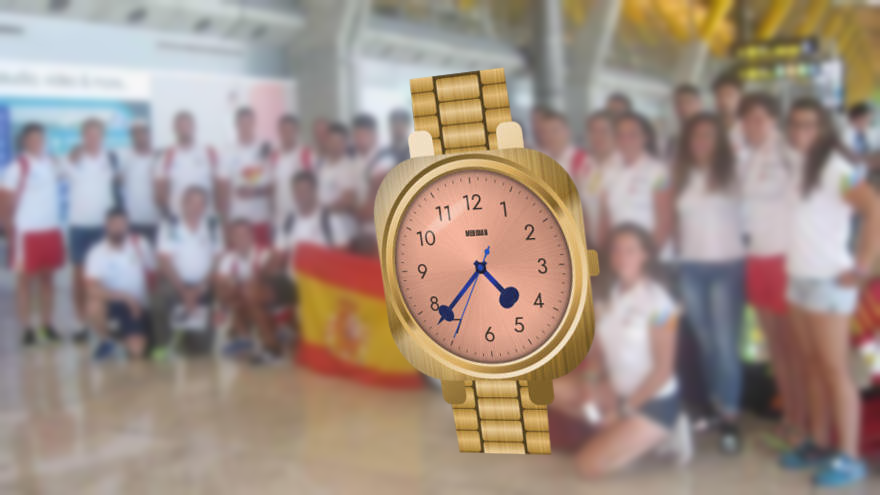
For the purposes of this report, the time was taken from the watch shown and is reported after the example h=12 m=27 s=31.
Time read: h=4 m=37 s=35
